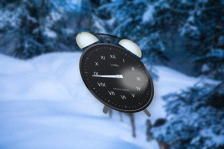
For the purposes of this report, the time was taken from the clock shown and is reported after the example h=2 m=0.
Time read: h=8 m=44
